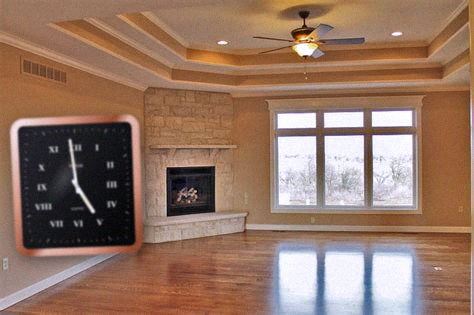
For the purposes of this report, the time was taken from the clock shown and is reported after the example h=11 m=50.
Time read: h=4 m=59
